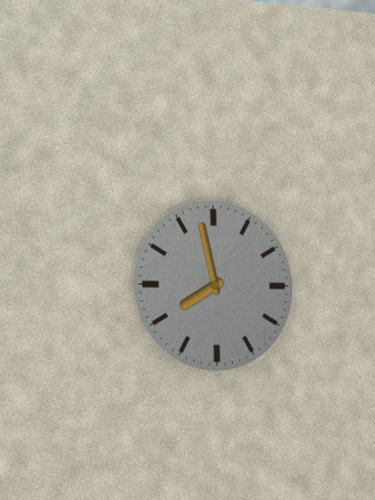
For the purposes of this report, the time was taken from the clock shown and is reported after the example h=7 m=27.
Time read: h=7 m=58
